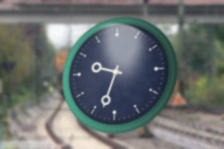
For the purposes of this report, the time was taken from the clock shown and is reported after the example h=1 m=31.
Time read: h=9 m=33
